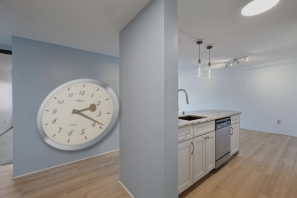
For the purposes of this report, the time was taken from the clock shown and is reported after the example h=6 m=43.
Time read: h=2 m=19
